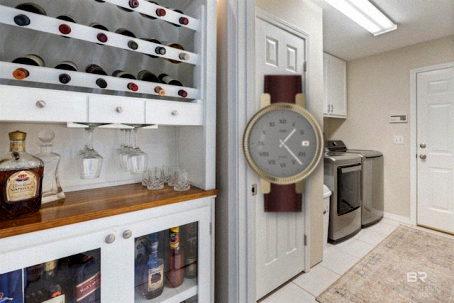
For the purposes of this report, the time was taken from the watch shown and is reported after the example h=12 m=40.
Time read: h=1 m=23
